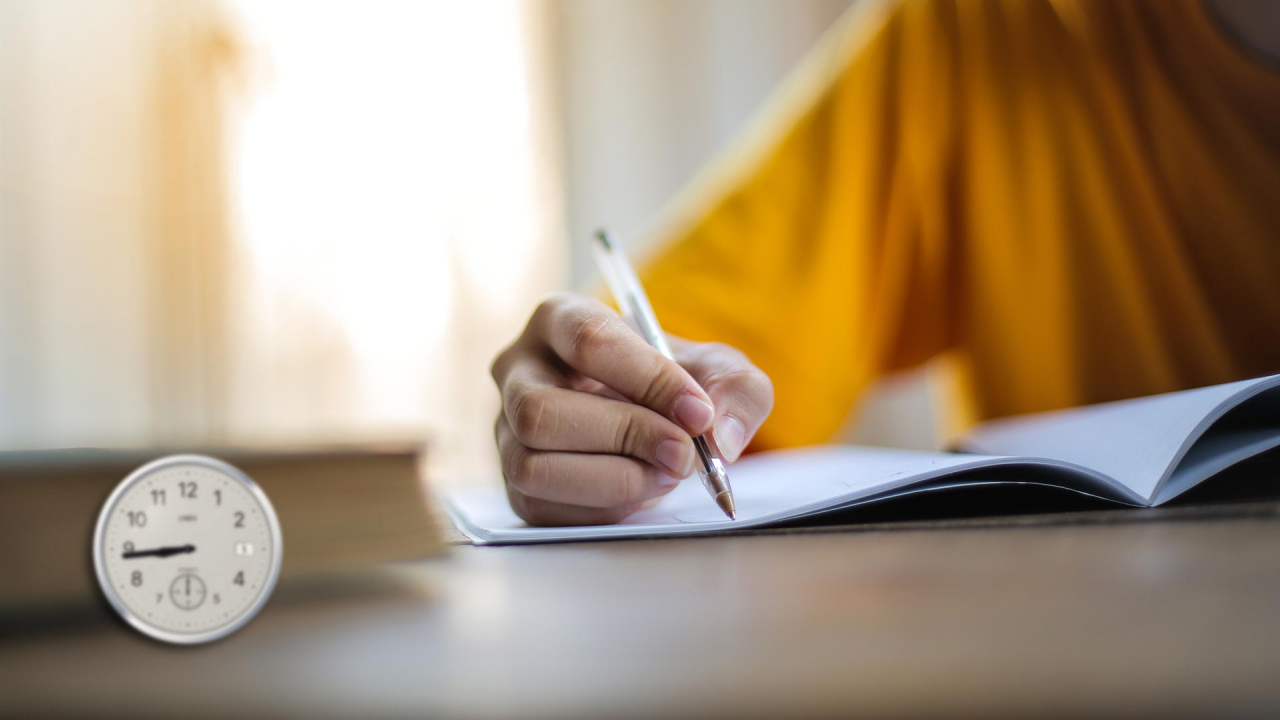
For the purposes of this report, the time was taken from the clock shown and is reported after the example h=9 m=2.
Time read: h=8 m=44
